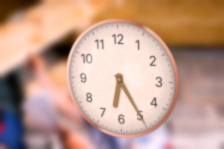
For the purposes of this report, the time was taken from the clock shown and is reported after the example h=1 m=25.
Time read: h=6 m=25
